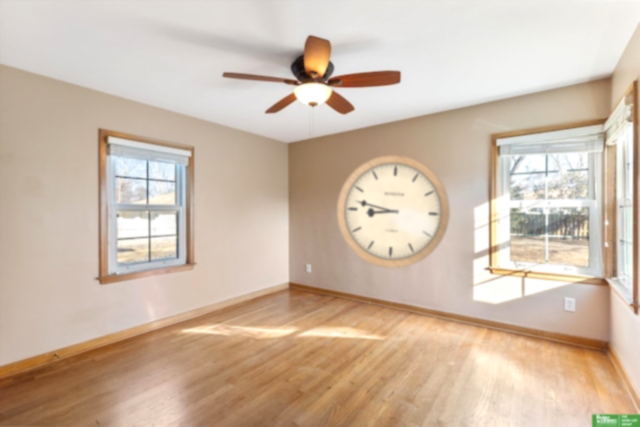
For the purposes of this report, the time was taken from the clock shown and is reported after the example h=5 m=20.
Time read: h=8 m=47
